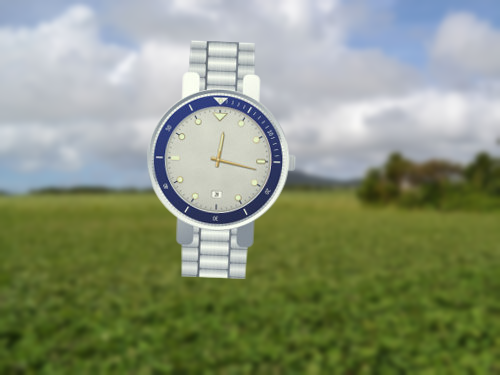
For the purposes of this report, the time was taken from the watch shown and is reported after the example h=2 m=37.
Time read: h=12 m=17
